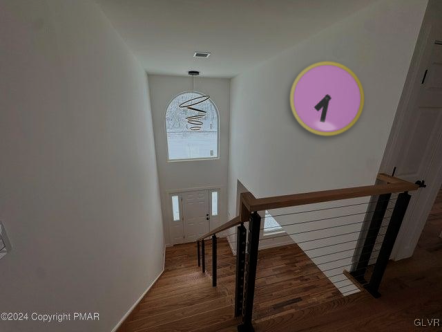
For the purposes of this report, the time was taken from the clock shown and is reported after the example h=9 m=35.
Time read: h=7 m=32
